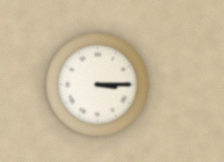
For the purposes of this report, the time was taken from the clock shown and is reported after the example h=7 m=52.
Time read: h=3 m=15
